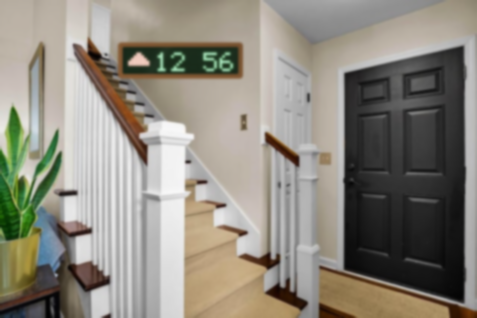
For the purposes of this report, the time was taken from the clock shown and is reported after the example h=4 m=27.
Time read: h=12 m=56
